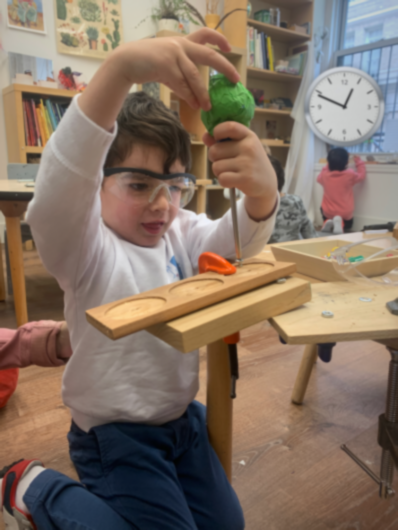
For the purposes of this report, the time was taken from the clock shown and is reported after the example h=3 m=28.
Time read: h=12 m=49
